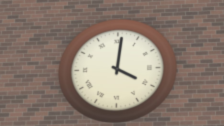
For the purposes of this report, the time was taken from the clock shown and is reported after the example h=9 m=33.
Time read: h=4 m=1
